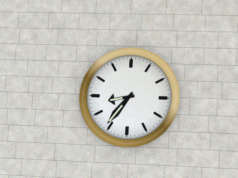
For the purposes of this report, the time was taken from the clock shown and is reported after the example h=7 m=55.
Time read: h=8 m=36
